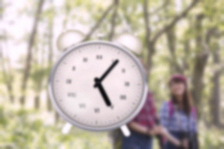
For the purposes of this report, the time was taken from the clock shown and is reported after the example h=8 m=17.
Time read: h=5 m=6
